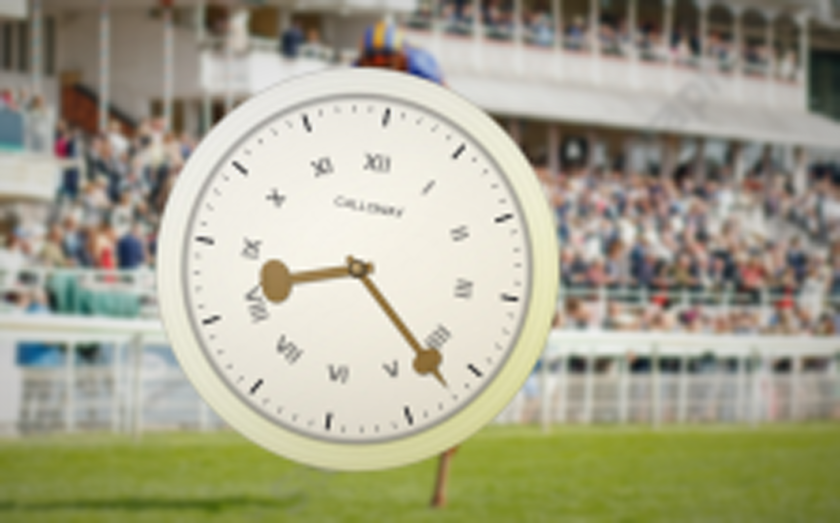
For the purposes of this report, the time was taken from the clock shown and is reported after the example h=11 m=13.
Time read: h=8 m=22
